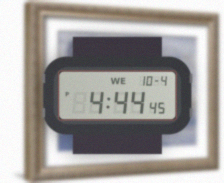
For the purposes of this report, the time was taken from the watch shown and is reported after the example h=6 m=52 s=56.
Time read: h=4 m=44 s=45
